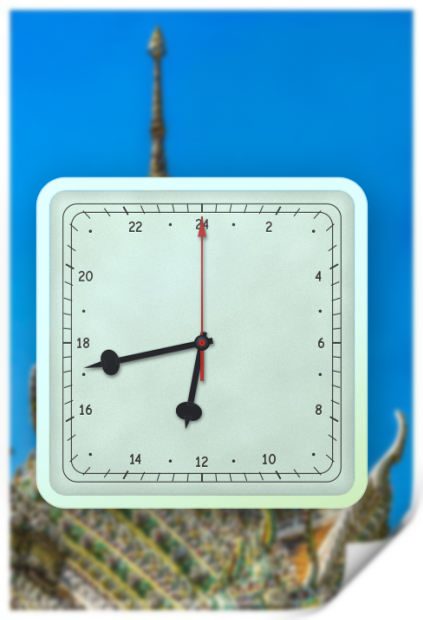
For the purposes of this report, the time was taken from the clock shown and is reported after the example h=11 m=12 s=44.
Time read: h=12 m=43 s=0
